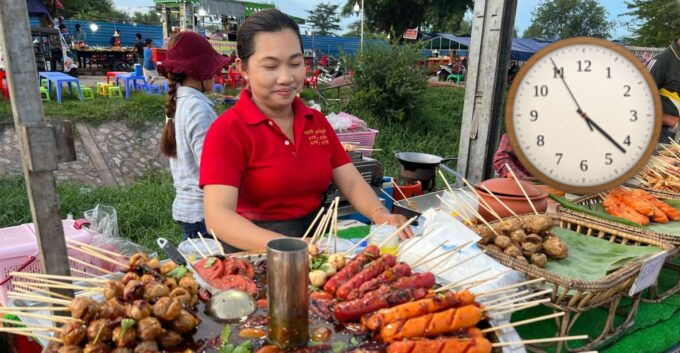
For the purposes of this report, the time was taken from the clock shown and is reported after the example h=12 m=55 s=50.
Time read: h=4 m=21 s=55
